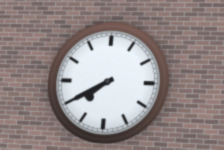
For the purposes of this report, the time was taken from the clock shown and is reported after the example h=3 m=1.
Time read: h=7 m=40
